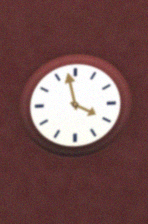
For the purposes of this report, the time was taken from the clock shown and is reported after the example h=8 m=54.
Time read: h=3 m=58
